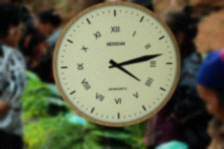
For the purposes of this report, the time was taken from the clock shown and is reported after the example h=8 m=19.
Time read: h=4 m=13
